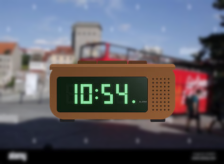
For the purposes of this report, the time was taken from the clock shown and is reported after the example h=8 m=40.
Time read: h=10 m=54
